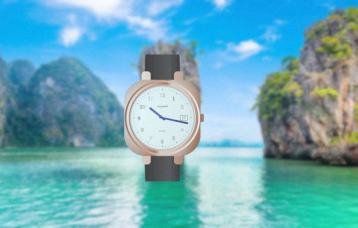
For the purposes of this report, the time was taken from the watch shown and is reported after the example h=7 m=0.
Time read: h=10 m=17
